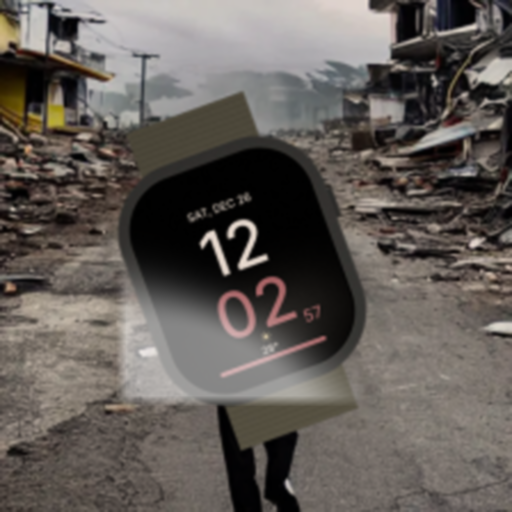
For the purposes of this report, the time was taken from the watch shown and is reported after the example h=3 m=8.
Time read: h=12 m=2
